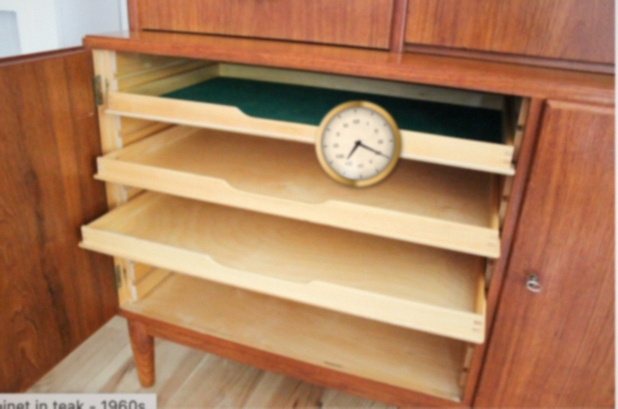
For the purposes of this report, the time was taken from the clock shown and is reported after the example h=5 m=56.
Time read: h=7 m=20
